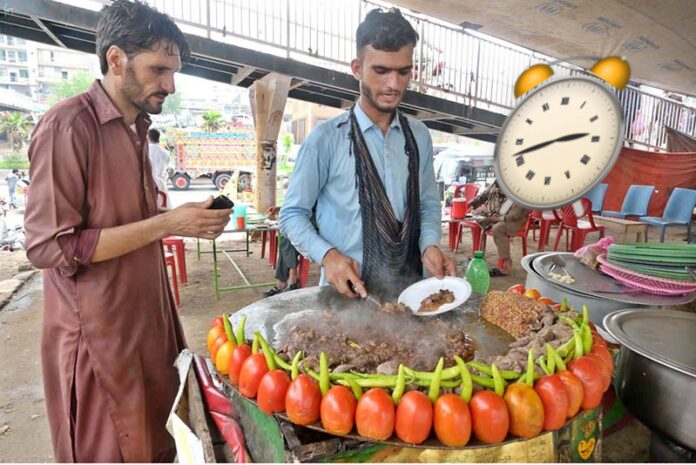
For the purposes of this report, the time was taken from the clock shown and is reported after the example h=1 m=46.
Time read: h=2 m=42
